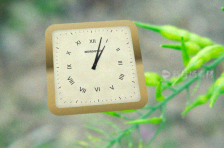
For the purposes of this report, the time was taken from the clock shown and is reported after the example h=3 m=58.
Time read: h=1 m=3
